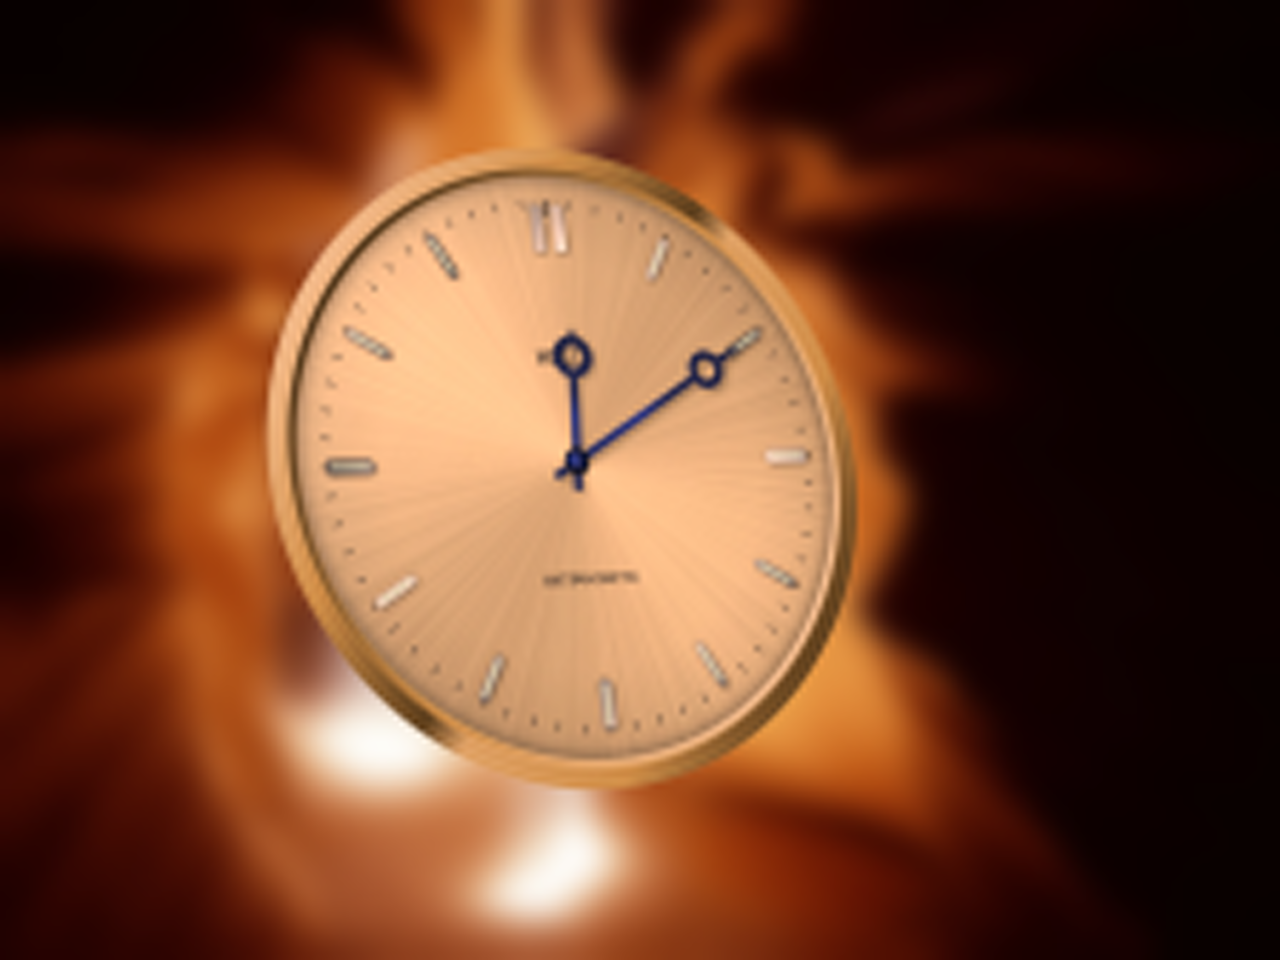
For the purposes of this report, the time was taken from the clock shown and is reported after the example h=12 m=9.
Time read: h=12 m=10
